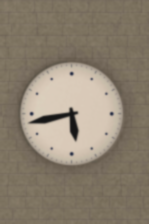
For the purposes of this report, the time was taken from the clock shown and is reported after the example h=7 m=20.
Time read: h=5 m=43
